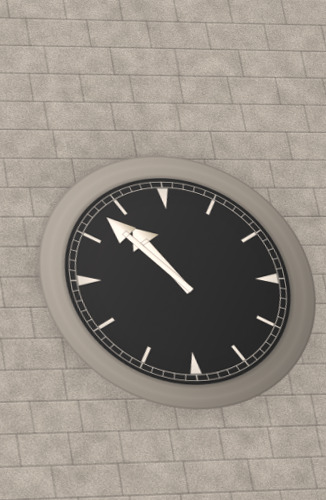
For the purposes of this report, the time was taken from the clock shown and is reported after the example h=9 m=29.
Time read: h=10 m=53
